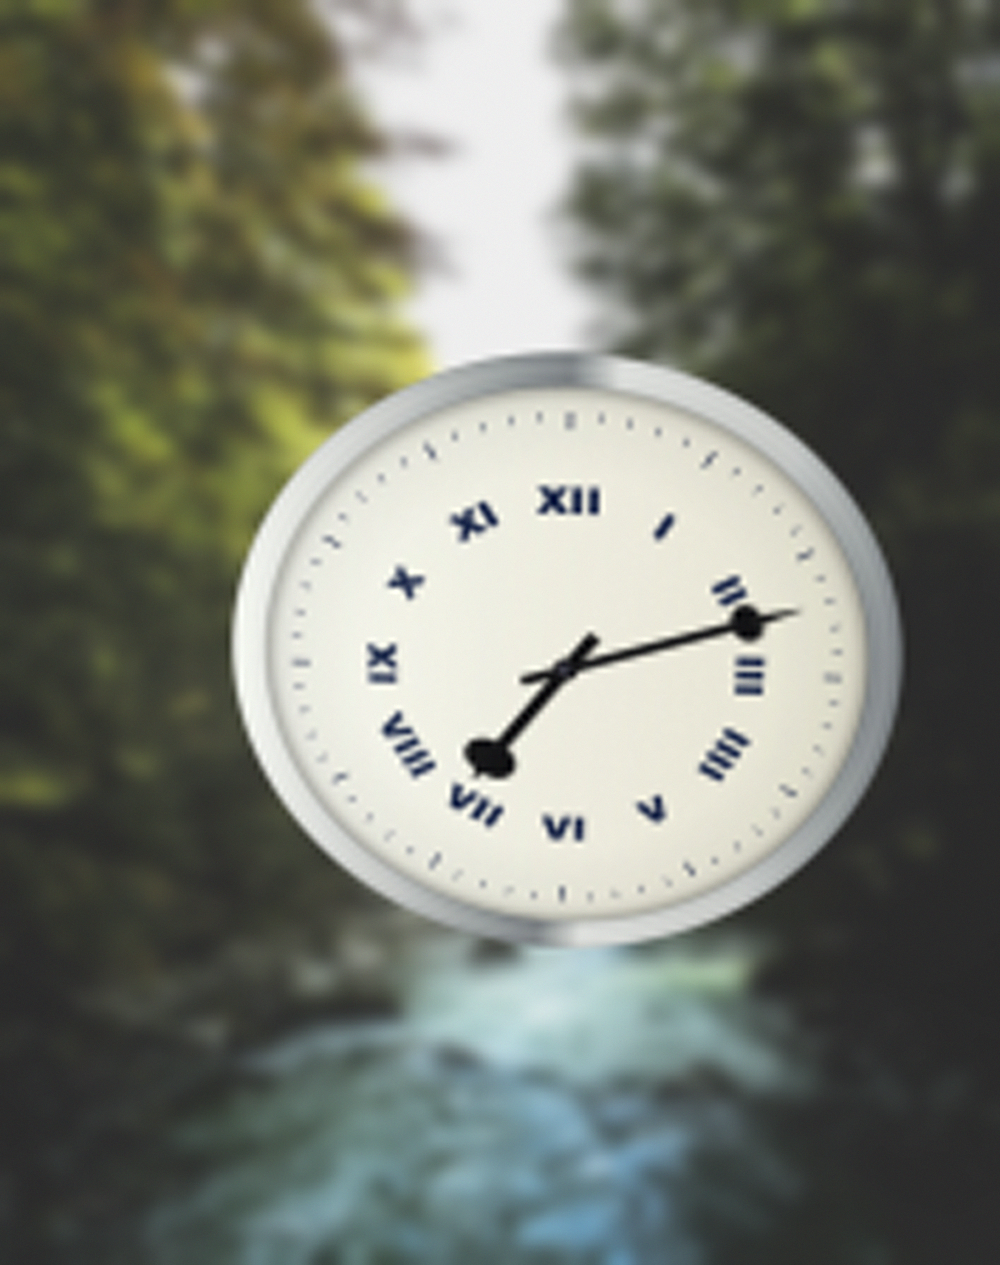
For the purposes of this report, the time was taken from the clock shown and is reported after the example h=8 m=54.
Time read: h=7 m=12
